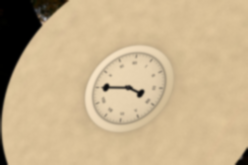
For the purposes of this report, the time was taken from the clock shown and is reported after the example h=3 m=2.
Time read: h=3 m=45
